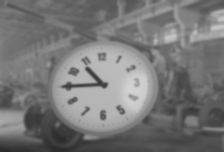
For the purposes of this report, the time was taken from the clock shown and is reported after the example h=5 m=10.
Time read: h=10 m=45
